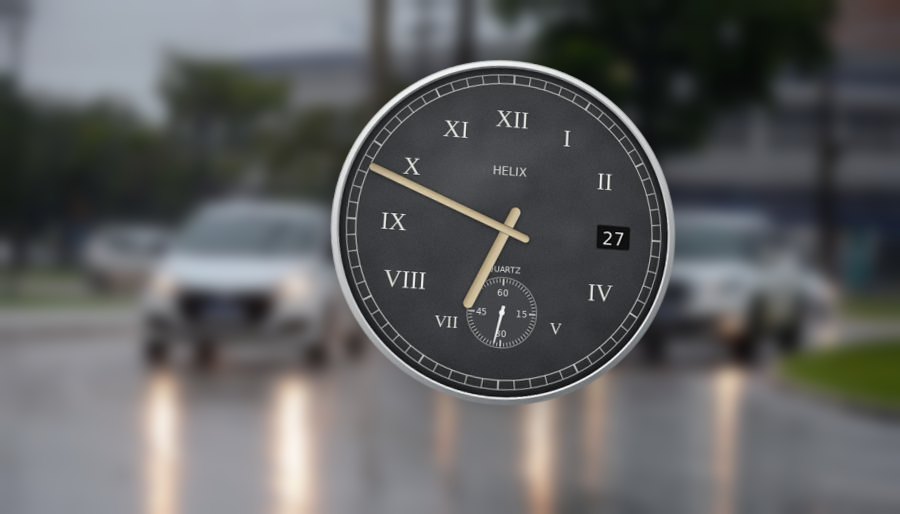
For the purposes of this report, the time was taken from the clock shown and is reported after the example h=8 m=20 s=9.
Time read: h=6 m=48 s=32
